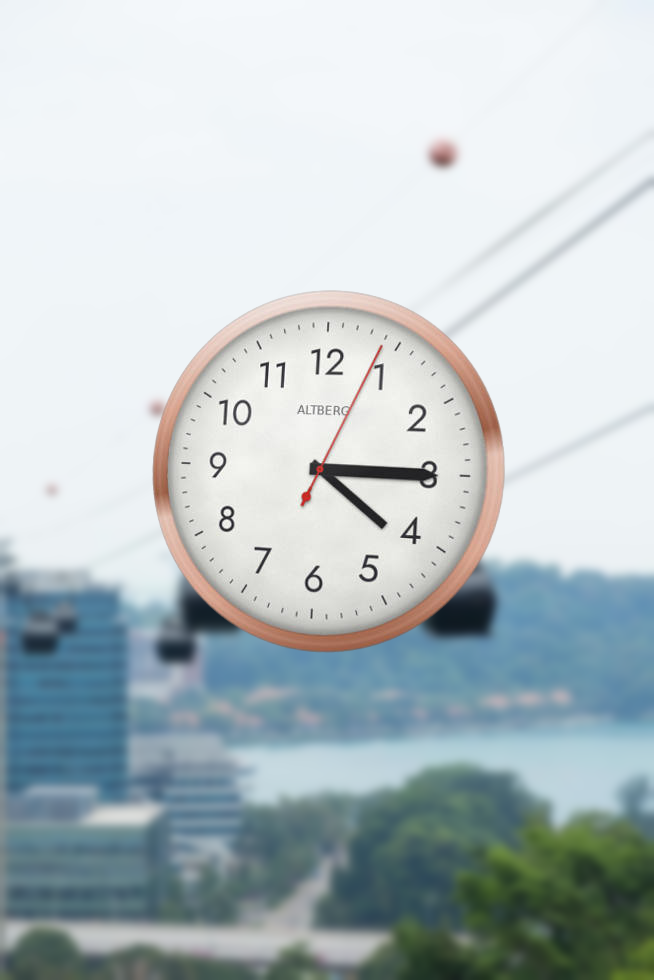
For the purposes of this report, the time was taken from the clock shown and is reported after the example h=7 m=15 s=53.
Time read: h=4 m=15 s=4
